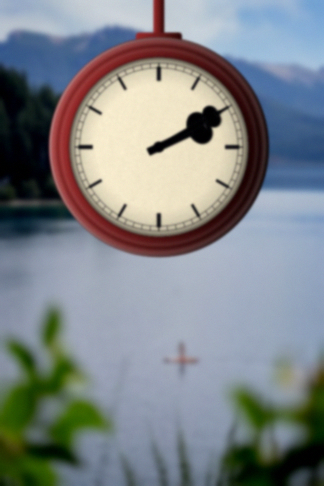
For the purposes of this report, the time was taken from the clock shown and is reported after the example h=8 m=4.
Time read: h=2 m=10
